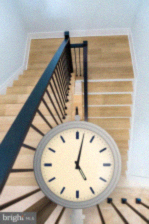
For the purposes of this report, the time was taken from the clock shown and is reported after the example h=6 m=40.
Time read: h=5 m=2
